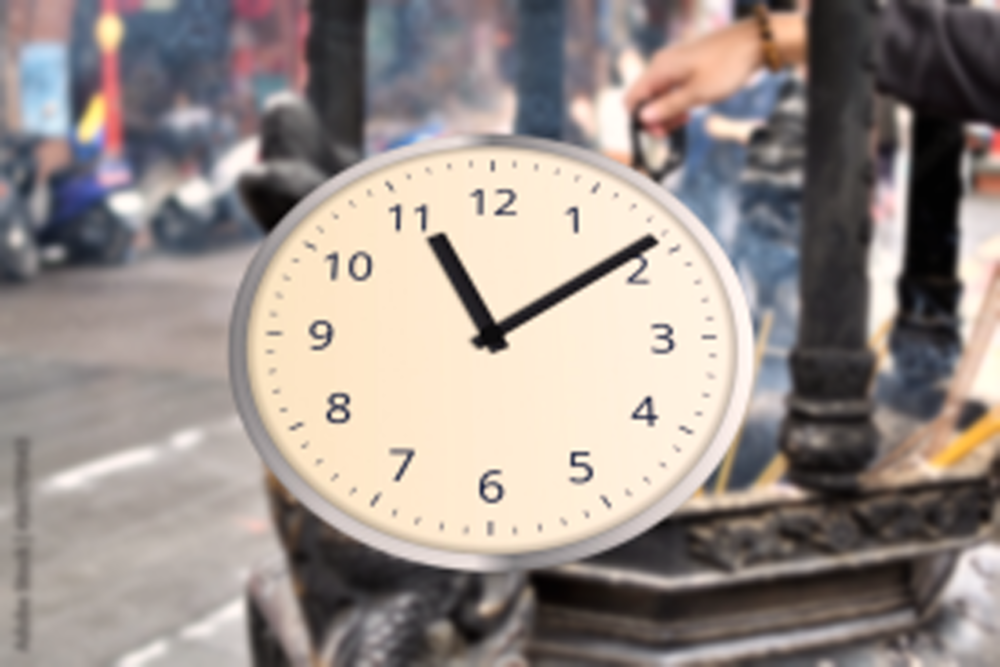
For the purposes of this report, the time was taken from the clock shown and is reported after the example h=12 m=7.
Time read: h=11 m=9
